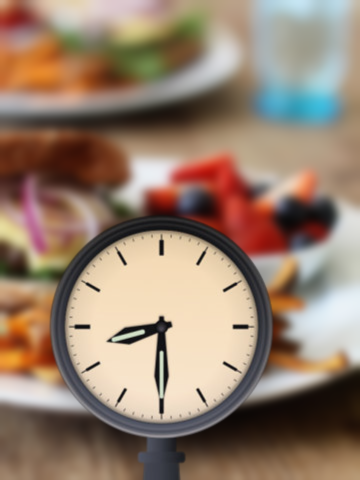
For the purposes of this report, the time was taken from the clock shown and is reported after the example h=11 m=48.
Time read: h=8 m=30
